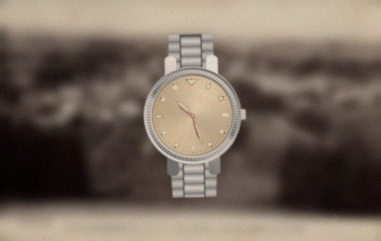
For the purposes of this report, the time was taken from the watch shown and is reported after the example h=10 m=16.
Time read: h=10 m=27
